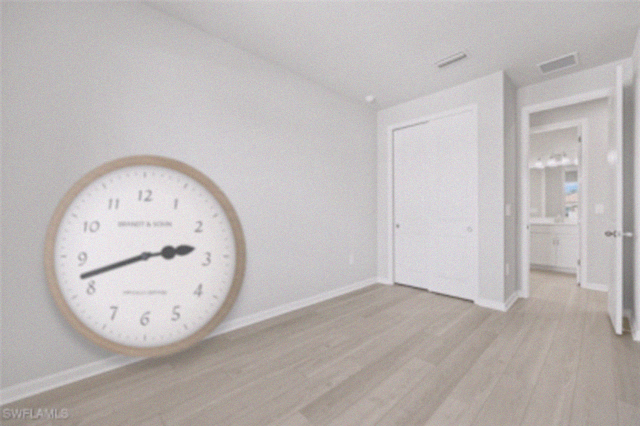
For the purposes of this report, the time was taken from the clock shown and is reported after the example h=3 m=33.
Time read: h=2 m=42
